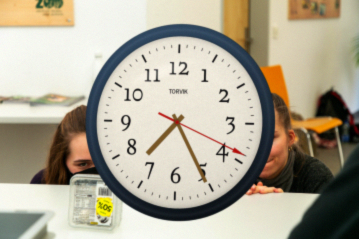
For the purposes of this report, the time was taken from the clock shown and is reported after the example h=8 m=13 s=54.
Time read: h=7 m=25 s=19
